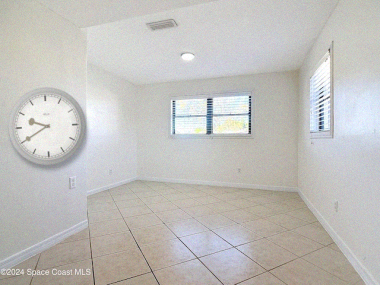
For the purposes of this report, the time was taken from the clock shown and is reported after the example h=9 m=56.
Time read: h=9 m=40
